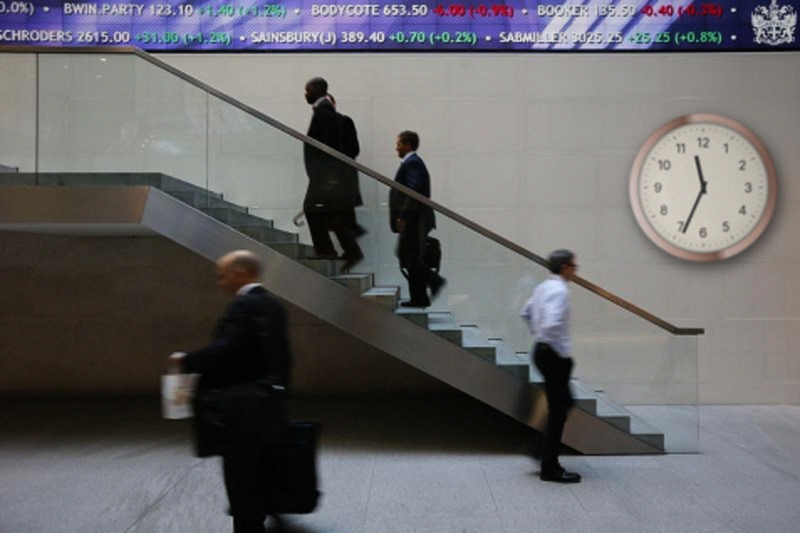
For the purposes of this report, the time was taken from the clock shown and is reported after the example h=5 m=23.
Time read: h=11 m=34
